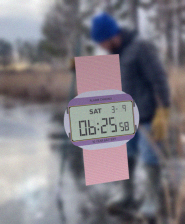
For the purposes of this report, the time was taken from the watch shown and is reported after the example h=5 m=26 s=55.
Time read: h=6 m=25 s=58
